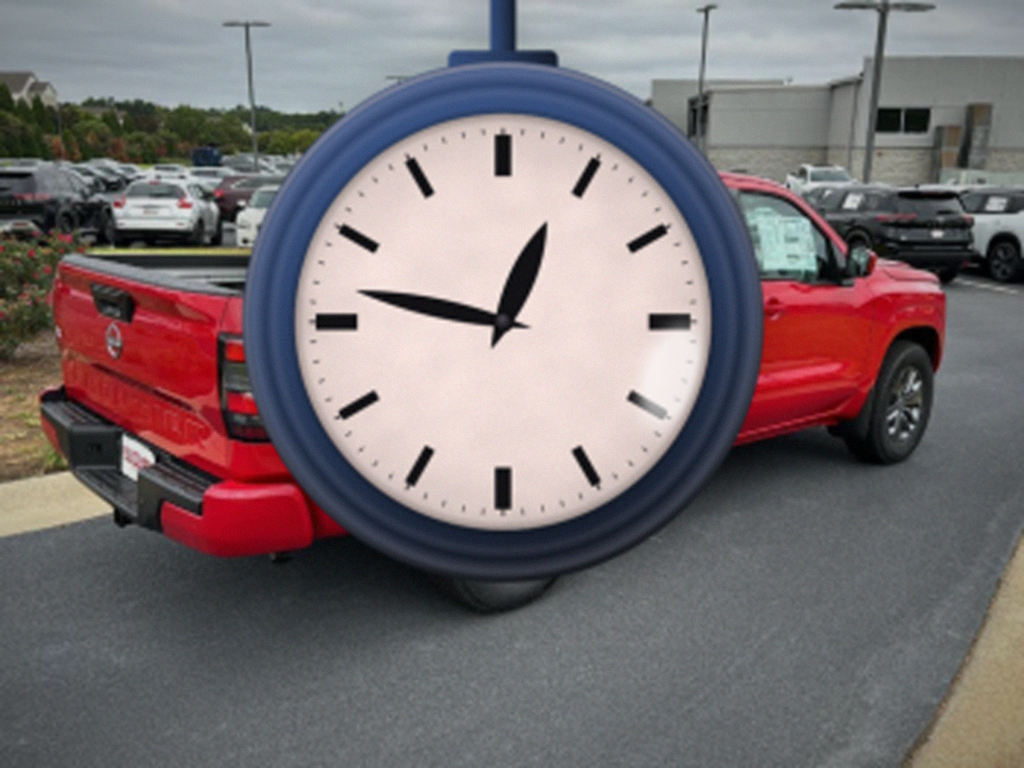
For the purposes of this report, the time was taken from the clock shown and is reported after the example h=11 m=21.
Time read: h=12 m=47
